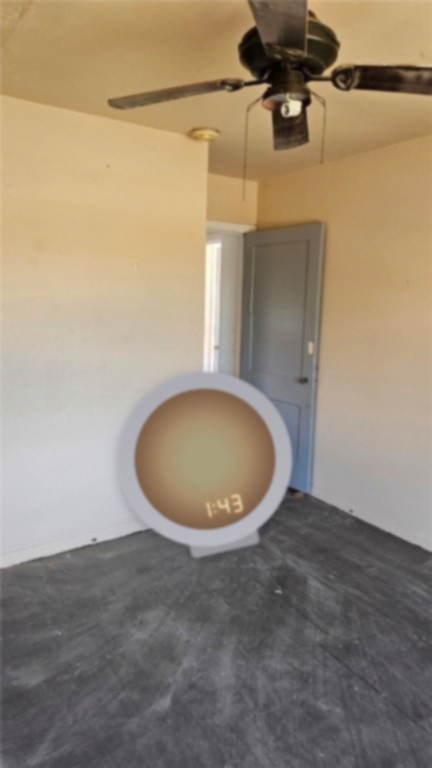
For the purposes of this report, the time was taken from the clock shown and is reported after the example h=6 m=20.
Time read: h=1 m=43
